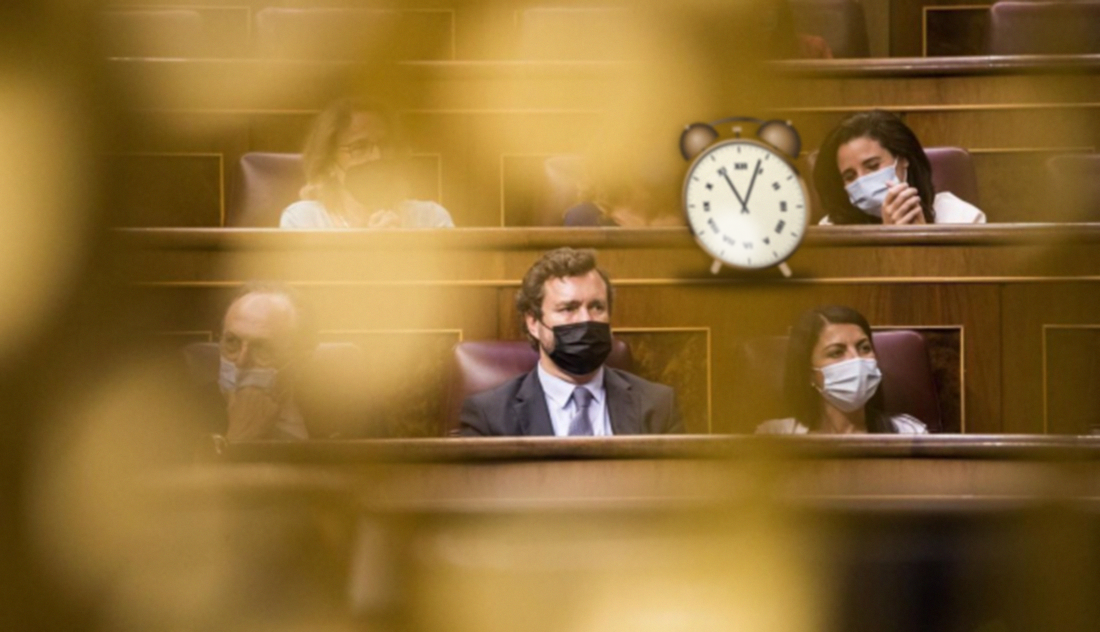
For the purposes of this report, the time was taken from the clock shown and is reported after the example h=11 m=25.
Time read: h=11 m=4
